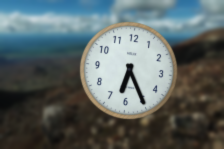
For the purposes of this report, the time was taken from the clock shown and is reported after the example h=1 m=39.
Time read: h=6 m=25
